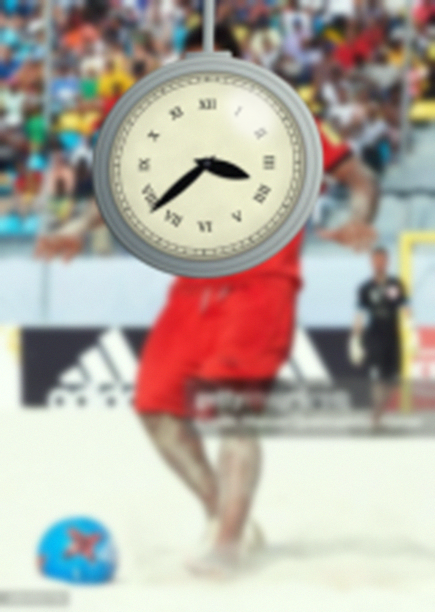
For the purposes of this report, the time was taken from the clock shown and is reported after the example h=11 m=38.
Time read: h=3 m=38
